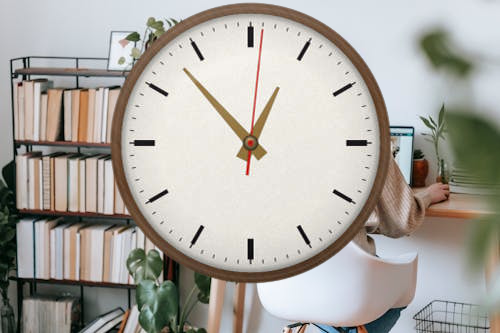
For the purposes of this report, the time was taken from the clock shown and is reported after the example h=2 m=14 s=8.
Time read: h=12 m=53 s=1
